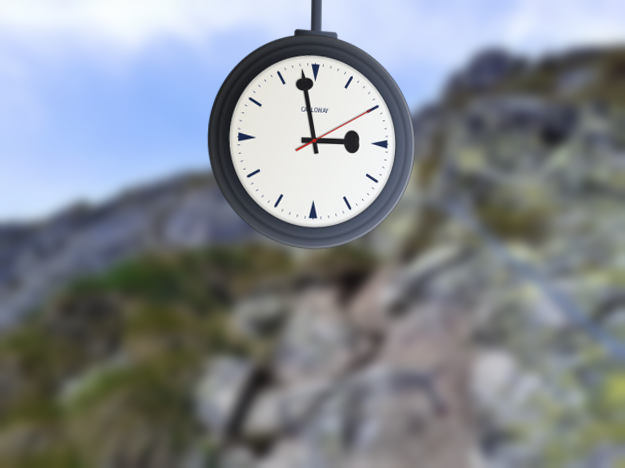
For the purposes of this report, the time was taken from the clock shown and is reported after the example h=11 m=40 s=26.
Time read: h=2 m=58 s=10
